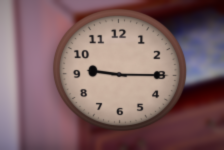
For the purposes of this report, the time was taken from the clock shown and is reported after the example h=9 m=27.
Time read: h=9 m=15
